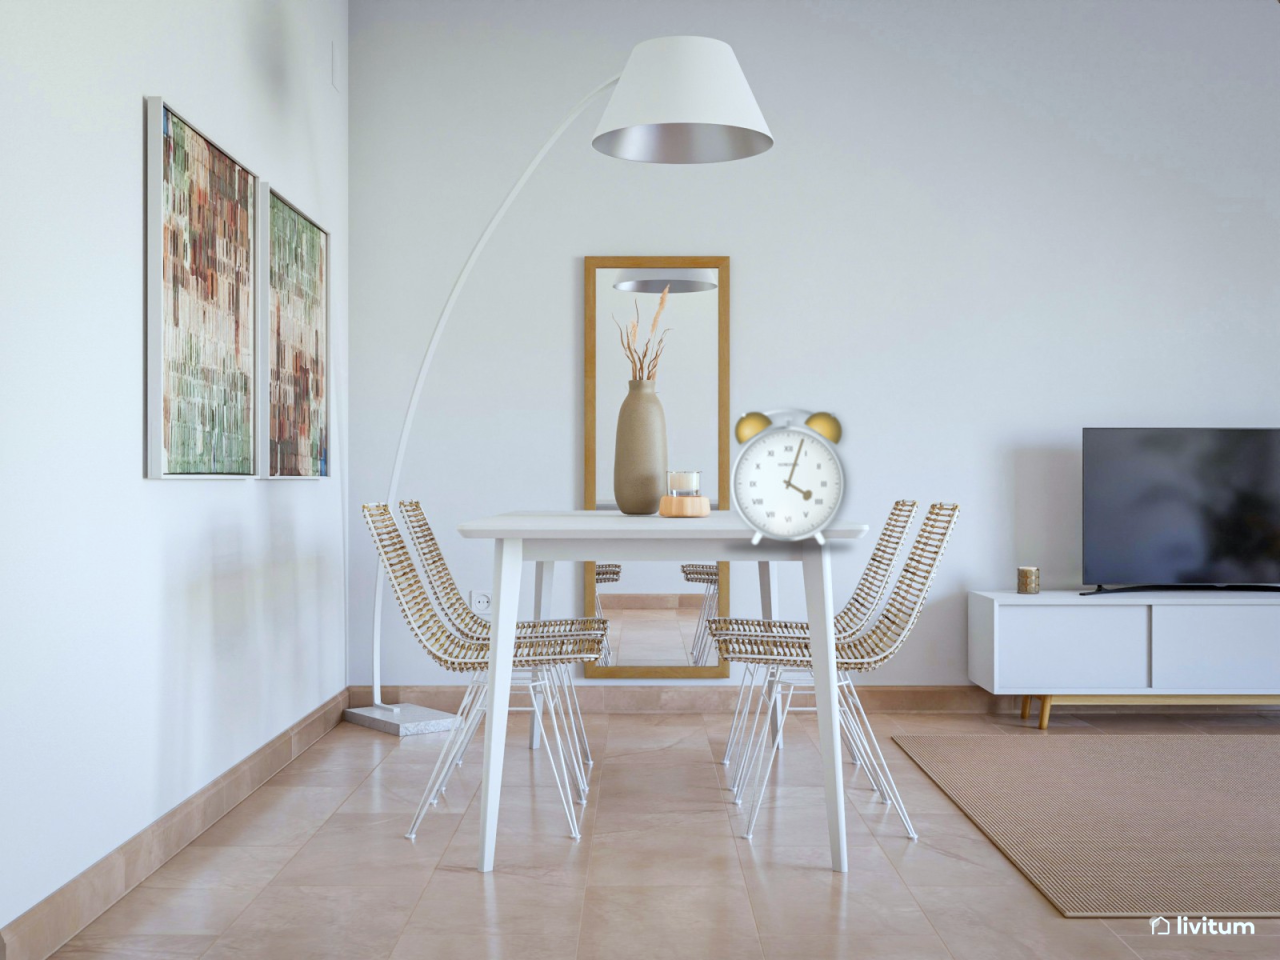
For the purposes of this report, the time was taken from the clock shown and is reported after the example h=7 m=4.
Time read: h=4 m=3
